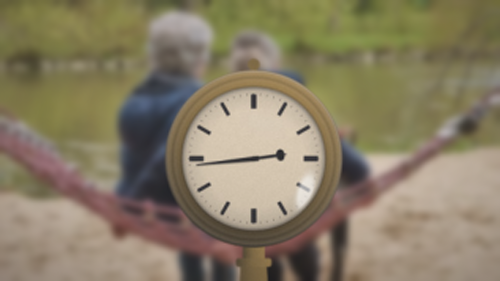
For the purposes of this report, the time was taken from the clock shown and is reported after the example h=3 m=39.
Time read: h=2 m=44
